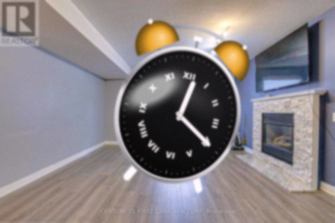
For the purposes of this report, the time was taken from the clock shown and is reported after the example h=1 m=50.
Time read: h=12 m=20
